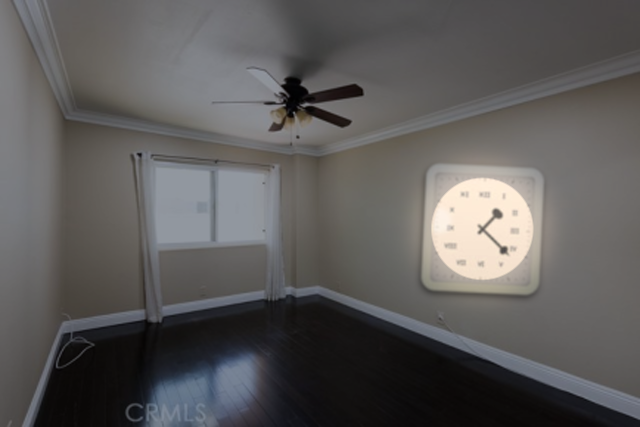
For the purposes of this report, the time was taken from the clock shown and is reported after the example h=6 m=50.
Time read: h=1 m=22
